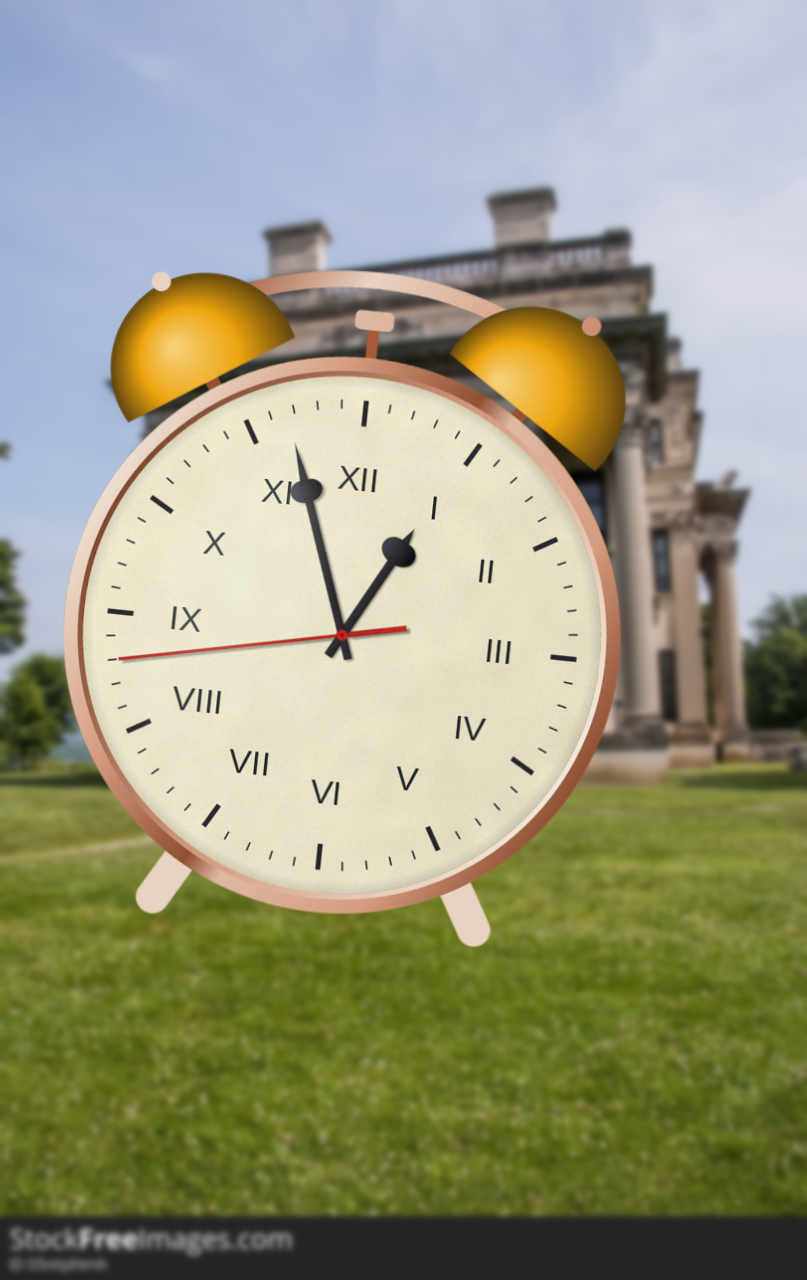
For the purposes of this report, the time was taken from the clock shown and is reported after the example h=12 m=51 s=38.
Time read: h=12 m=56 s=43
